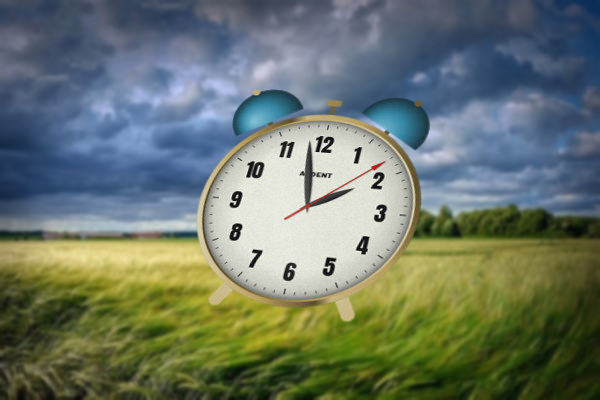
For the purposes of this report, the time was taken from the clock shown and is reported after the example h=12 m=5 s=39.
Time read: h=1 m=58 s=8
